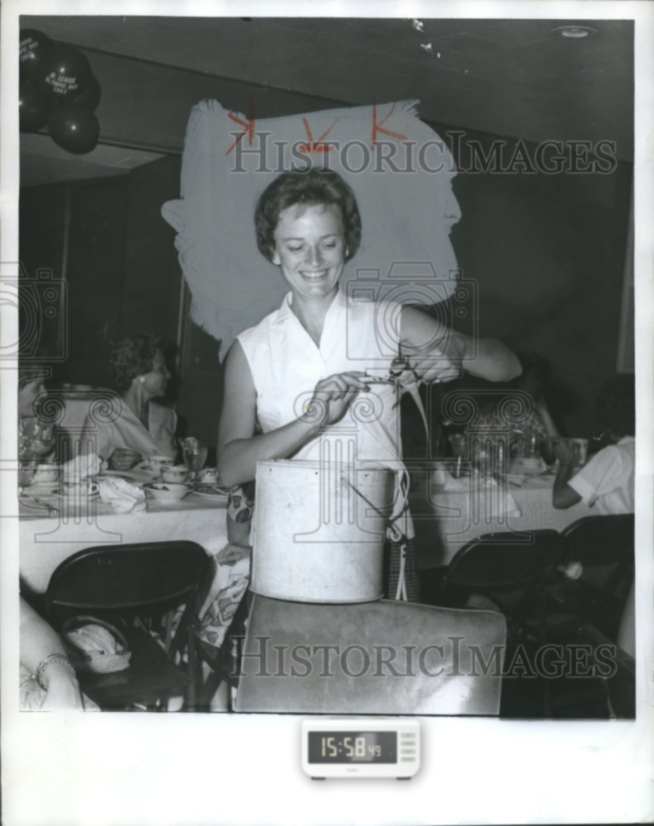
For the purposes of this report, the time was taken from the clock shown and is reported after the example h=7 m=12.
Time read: h=15 m=58
